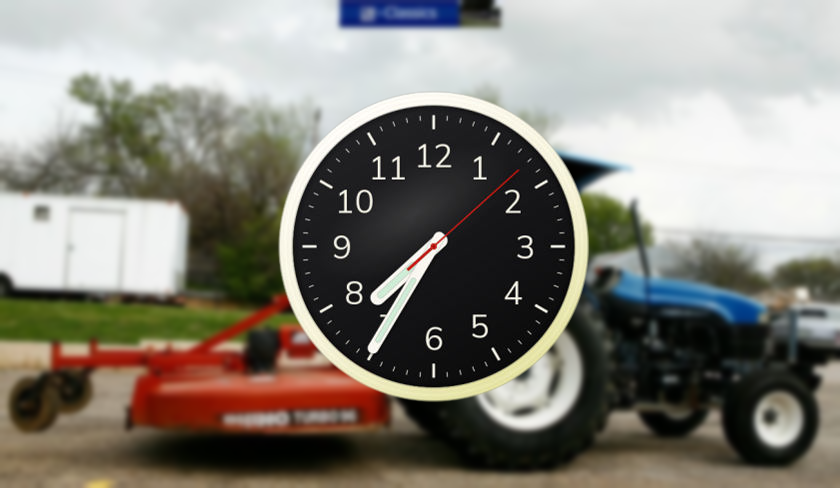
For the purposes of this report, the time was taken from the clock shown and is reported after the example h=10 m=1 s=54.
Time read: h=7 m=35 s=8
